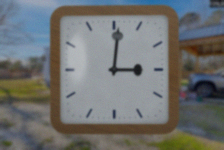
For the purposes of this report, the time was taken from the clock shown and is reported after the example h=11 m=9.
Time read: h=3 m=1
